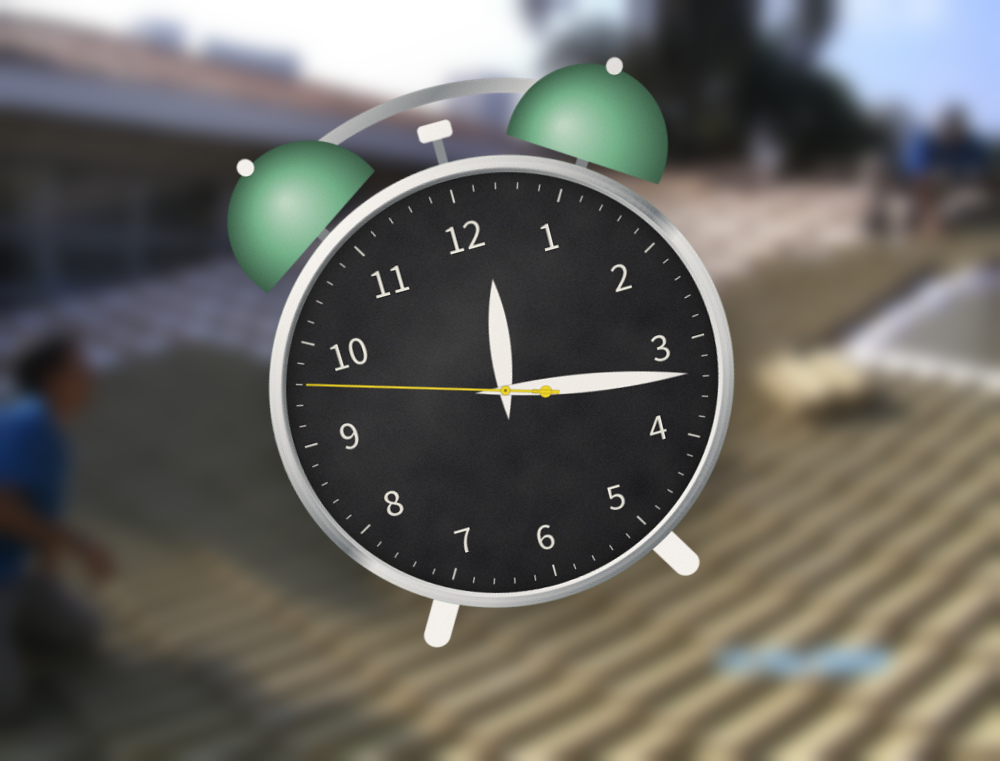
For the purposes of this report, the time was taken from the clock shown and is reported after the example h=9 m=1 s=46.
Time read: h=12 m=16 s=48
